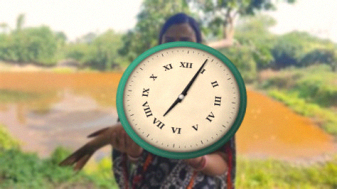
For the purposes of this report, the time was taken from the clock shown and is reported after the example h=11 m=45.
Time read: h=7 m=4
